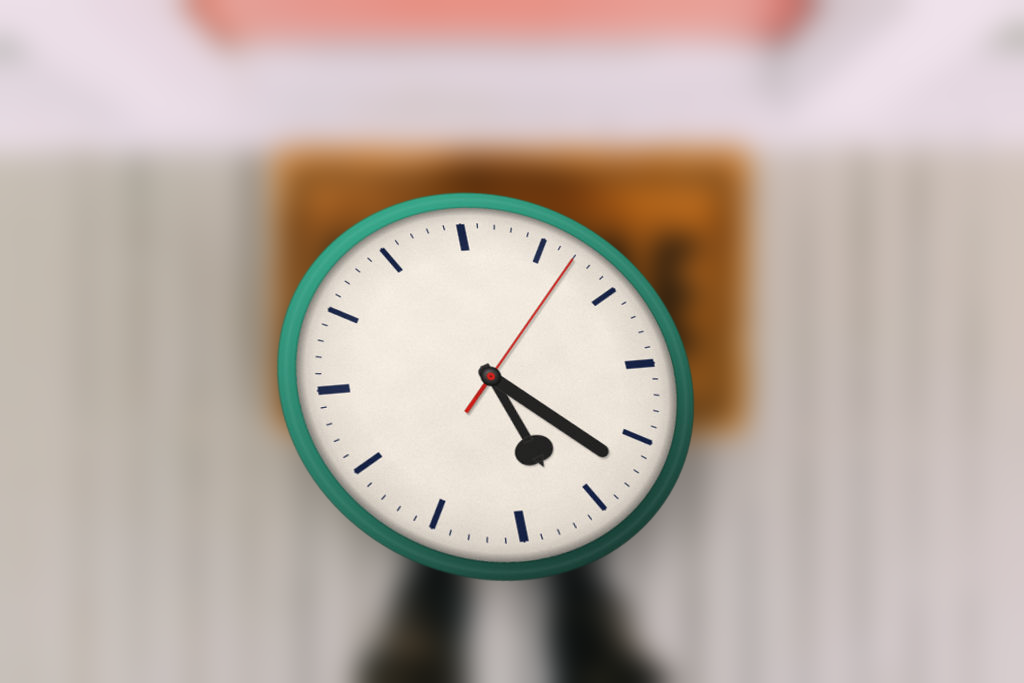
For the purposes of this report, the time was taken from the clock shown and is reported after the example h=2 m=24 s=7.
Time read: h=5 m=22 s=7
